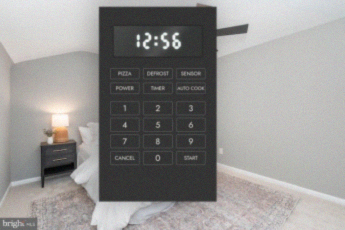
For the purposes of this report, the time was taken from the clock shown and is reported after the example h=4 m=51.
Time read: h=12 m=56
